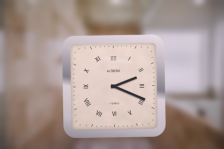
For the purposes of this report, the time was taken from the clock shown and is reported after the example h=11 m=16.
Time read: h=2 m=19
